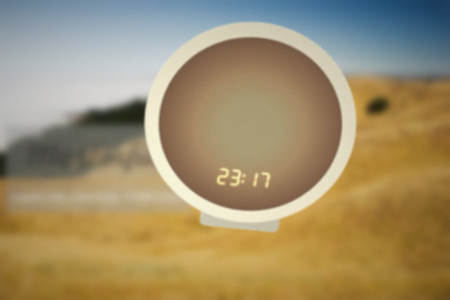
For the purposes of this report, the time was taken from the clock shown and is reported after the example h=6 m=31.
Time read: h=23 m=17
